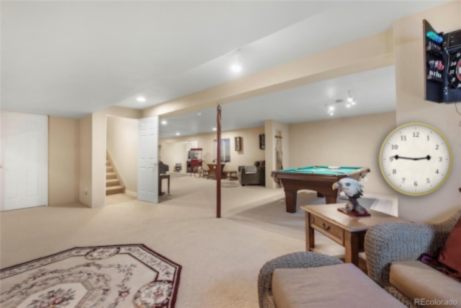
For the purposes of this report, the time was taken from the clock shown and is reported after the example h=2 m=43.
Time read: h=2 m=46
